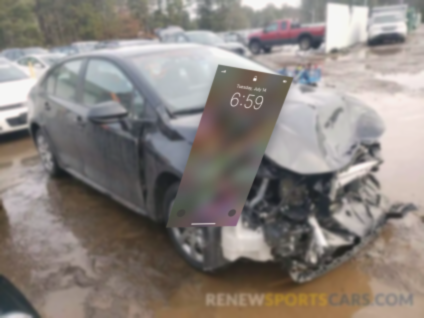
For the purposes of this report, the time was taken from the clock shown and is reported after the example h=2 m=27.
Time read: h=6 m=59
